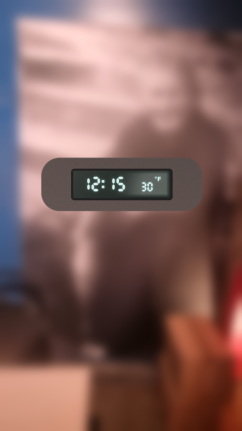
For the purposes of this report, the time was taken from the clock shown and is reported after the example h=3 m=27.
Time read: h=12 m=15
